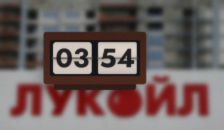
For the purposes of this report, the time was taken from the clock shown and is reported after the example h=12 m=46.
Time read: h=3 m=54
